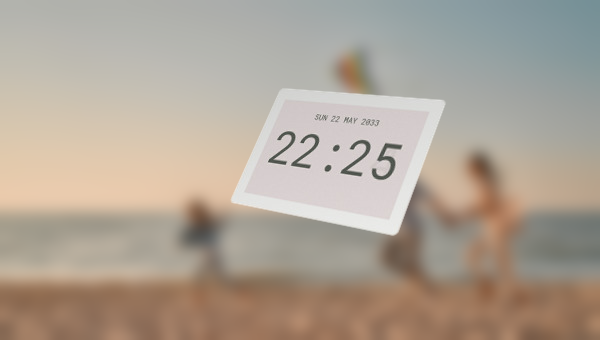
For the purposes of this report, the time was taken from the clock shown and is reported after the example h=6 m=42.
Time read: h=22 m=25
